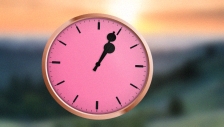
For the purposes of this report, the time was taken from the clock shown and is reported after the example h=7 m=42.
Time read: h=1 m=4
